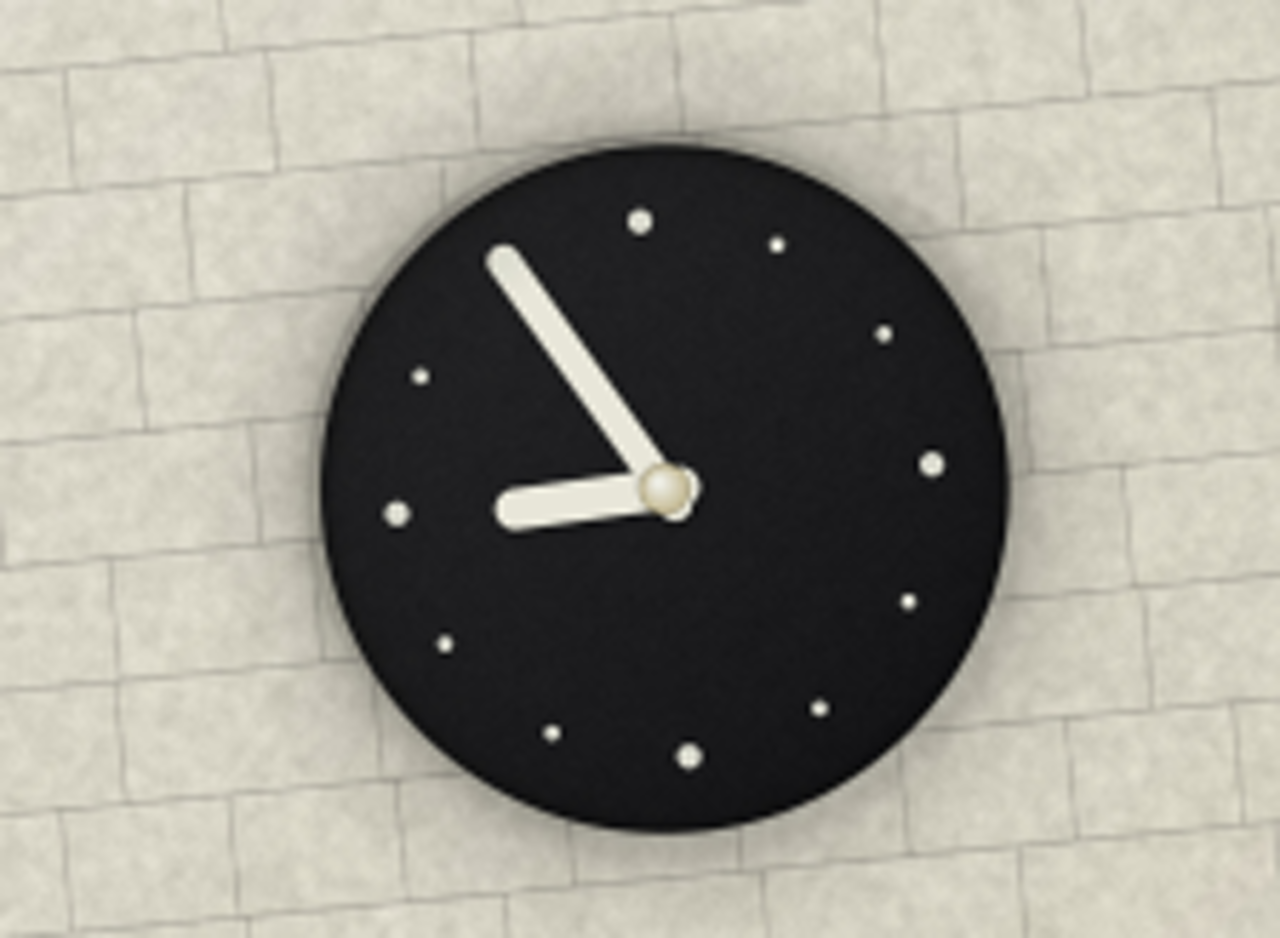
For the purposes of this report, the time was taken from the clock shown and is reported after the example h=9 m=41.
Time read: h=8 m=55
